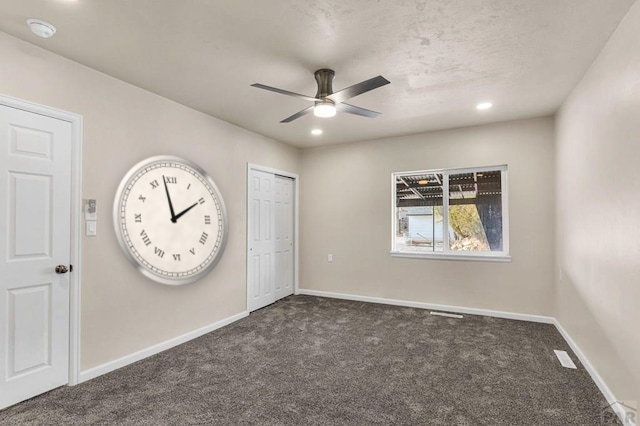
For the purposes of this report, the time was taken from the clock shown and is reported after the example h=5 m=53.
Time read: h=1 m=58
